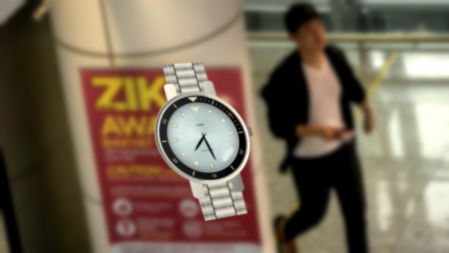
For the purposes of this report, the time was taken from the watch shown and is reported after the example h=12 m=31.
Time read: h=7 m=28
